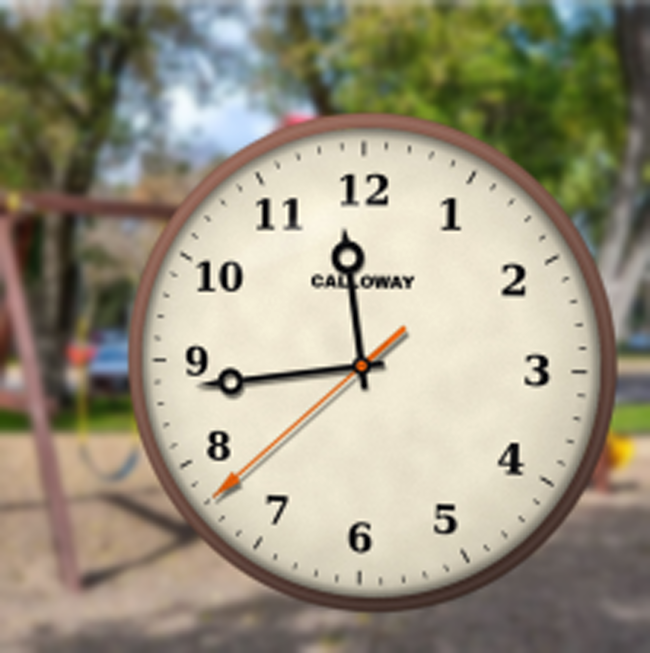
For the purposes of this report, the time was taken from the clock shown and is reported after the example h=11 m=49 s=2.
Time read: h=11 m=43 s=38
